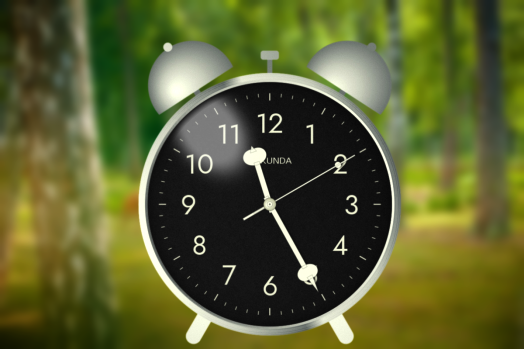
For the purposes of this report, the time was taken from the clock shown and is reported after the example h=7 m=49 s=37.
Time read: h=11 m=25 s=10
